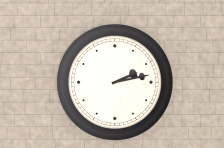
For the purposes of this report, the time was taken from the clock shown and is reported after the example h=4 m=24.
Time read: h=2 m=13
